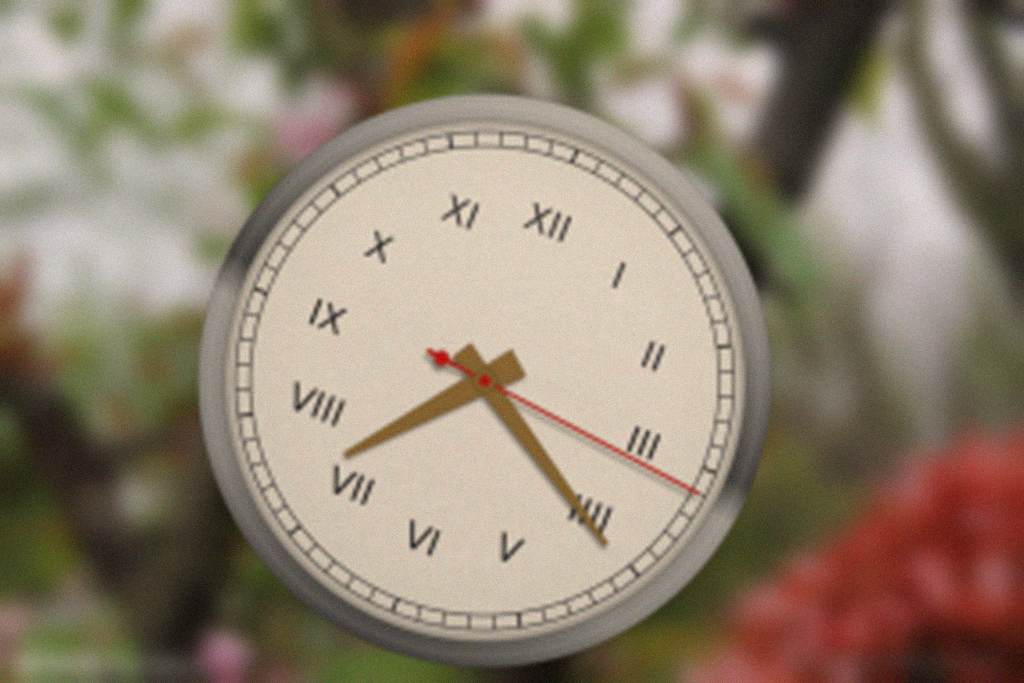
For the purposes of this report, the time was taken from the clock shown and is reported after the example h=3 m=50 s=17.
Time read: h=7 m=20 s=16
